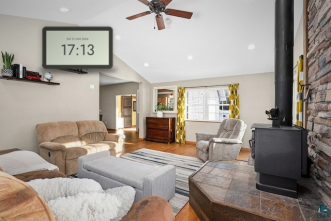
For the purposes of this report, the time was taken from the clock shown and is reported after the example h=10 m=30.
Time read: h=17 m=13
